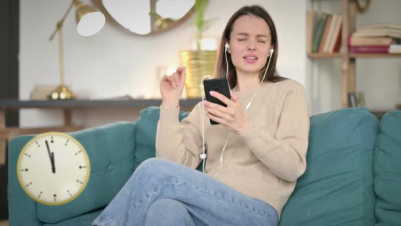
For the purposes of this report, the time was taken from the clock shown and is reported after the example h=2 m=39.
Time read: h=11 m=58
